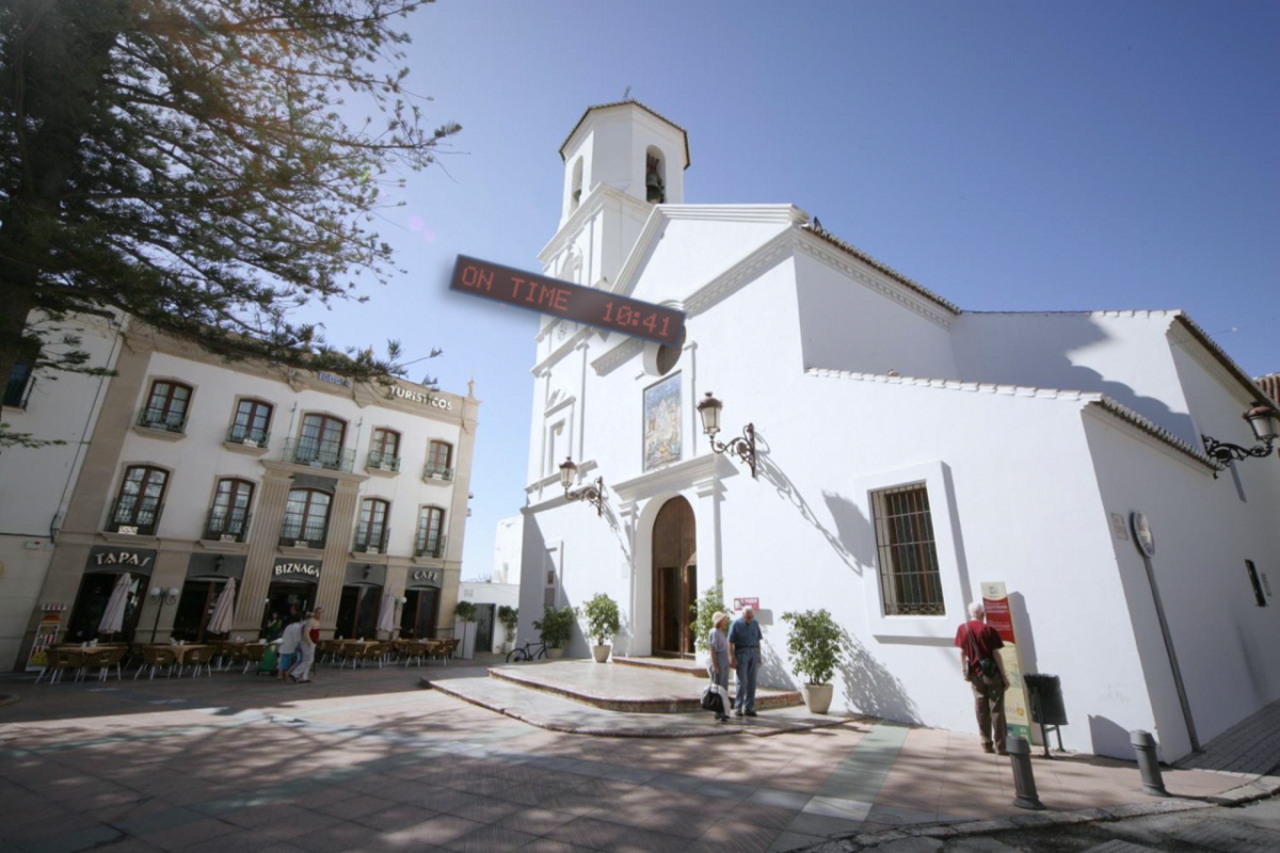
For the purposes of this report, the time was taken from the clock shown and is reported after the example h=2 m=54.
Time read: h=10 m=41
